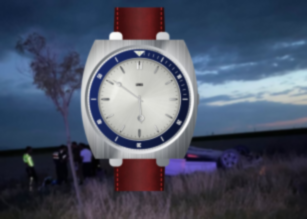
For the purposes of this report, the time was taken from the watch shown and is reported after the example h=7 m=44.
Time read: h=5 m=51
